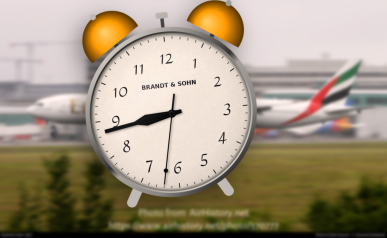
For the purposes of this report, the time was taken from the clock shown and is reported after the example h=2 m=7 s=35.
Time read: h=8 m=43 s=32
